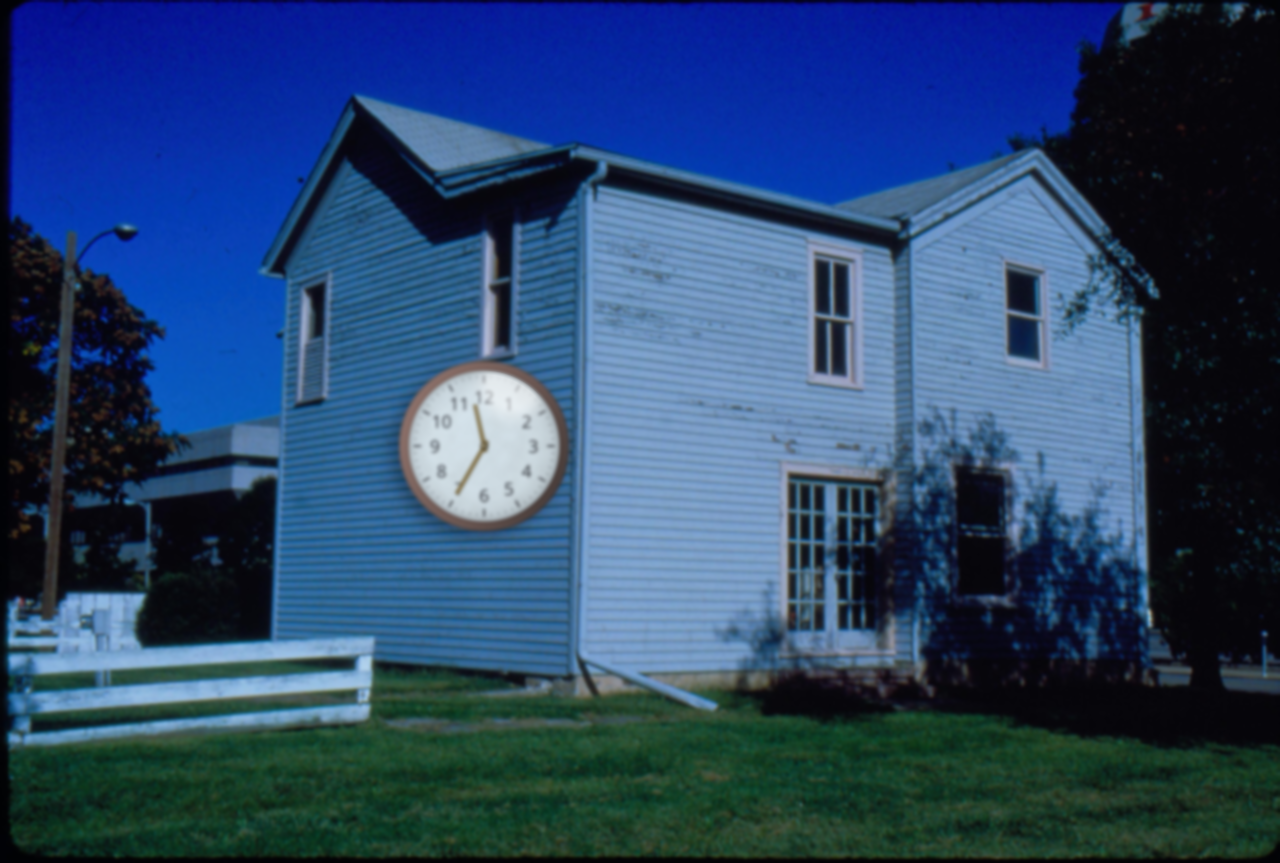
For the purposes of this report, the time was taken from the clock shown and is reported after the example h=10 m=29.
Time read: h=11 m=35
